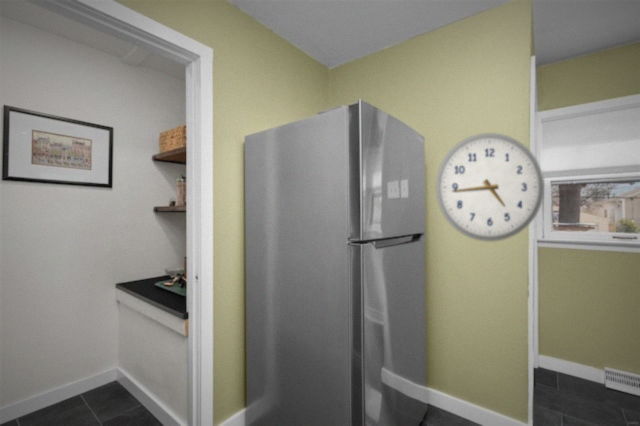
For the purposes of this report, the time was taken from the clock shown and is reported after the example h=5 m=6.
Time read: h=4 m=44
